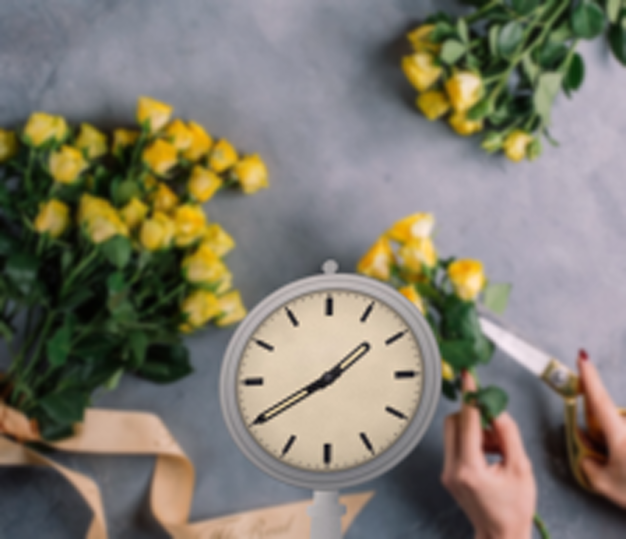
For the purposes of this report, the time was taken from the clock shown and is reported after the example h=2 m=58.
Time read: h=1 m=40
